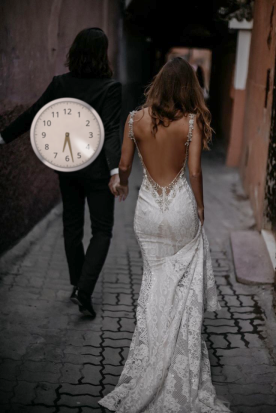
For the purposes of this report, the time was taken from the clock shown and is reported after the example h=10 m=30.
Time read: h=6 m=28
